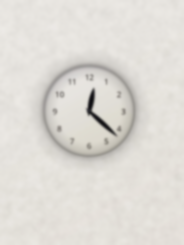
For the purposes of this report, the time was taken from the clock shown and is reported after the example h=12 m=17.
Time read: h=12 m=22
